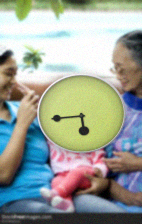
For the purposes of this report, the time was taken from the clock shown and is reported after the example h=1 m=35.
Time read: h=5 m=44
